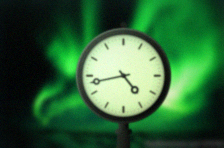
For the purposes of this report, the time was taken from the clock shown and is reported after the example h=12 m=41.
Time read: h=4 m=43
